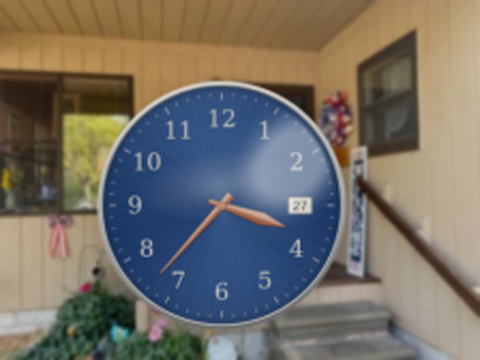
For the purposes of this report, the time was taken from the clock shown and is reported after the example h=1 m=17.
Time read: h=3 m=37
